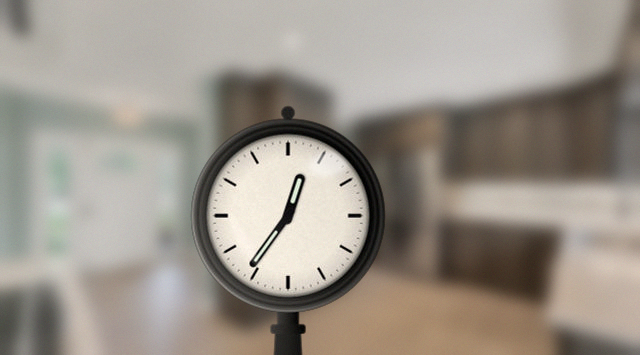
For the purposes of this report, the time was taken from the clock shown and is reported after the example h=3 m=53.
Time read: h=12 m=36
